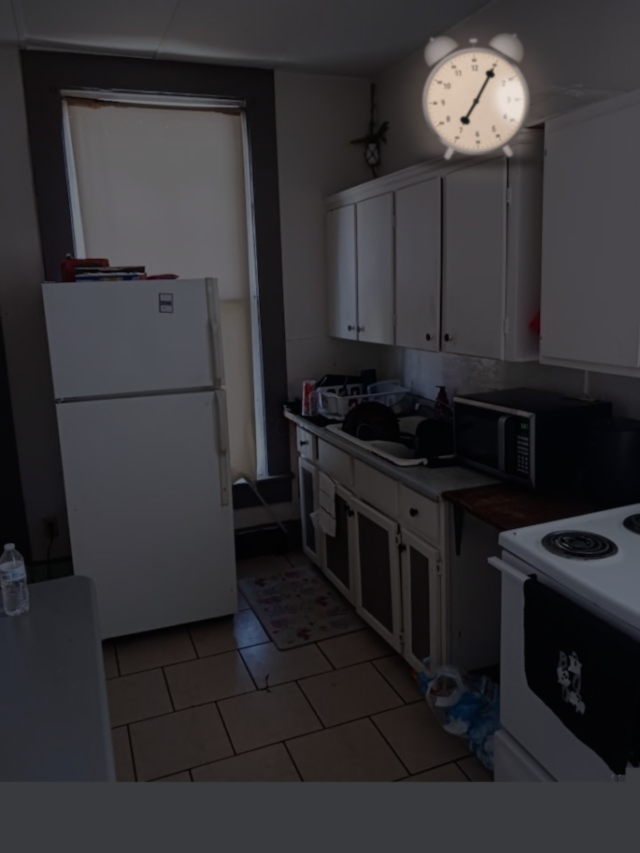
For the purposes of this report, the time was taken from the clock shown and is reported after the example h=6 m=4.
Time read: h=7 m=5
